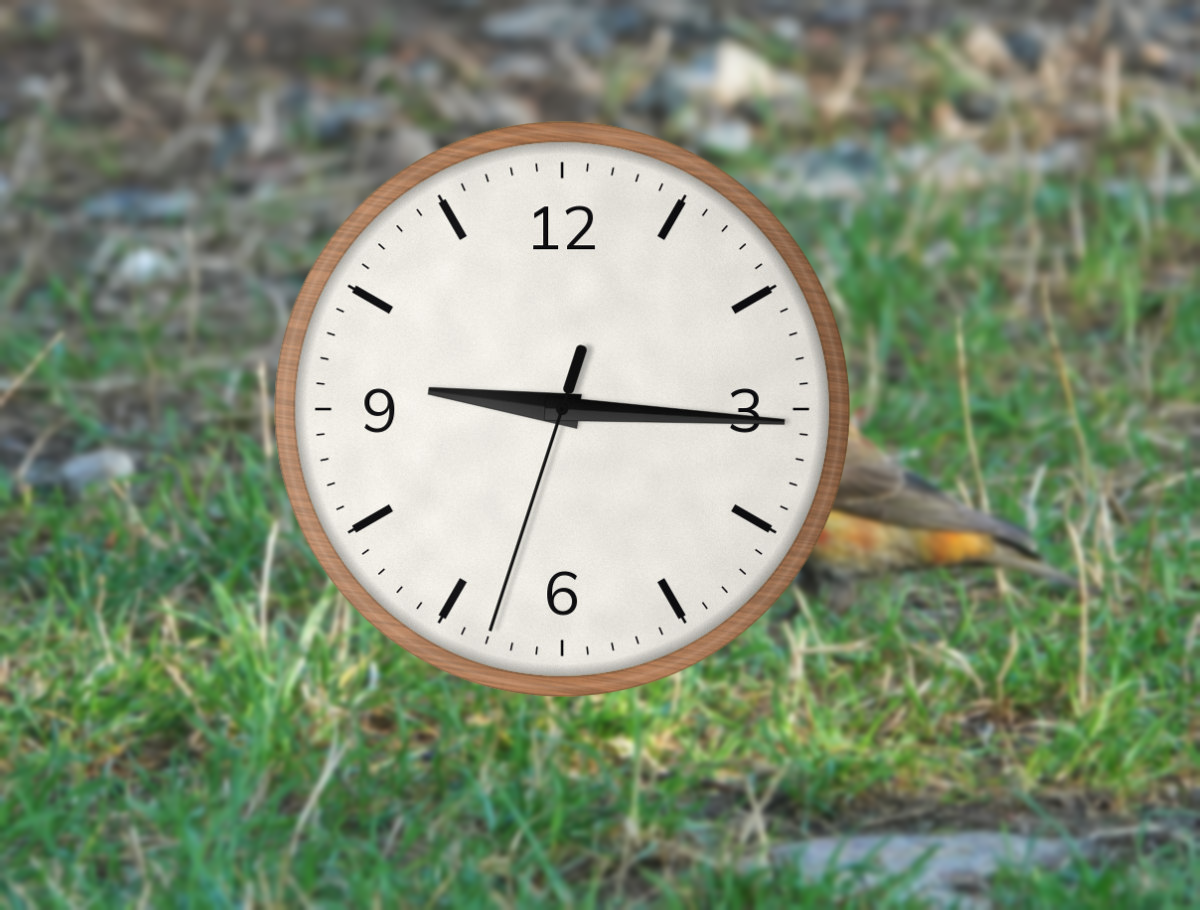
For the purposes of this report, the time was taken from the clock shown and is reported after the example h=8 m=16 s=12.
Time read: h=9 m=15 s=33
